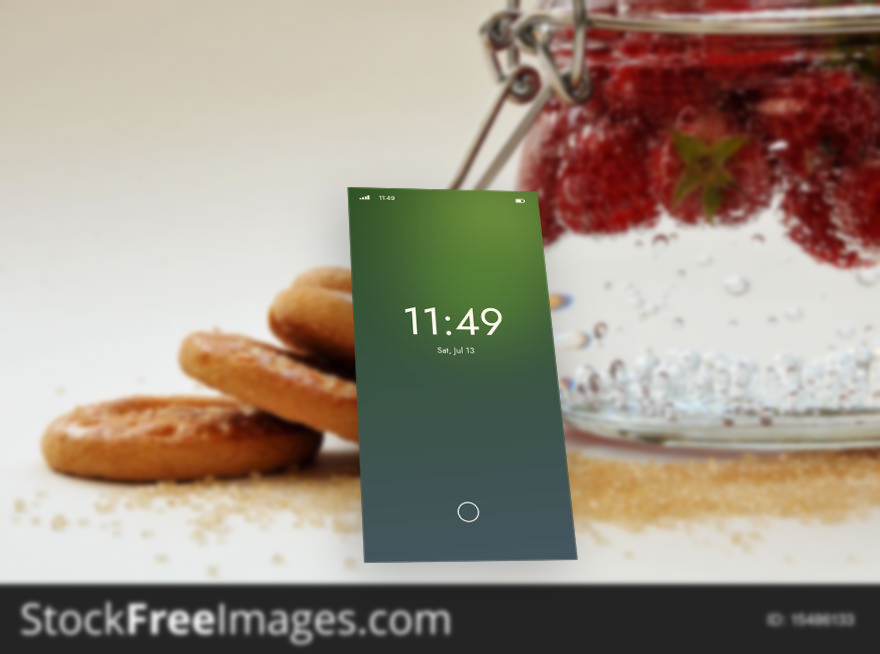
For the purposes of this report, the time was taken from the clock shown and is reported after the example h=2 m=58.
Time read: h=11 m=49
